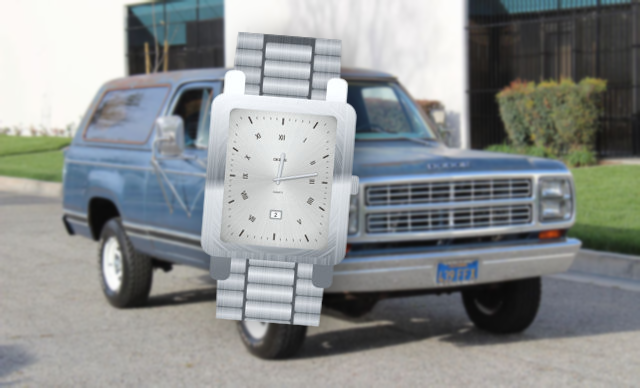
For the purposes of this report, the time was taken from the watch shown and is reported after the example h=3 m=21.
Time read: h=12 m=13
